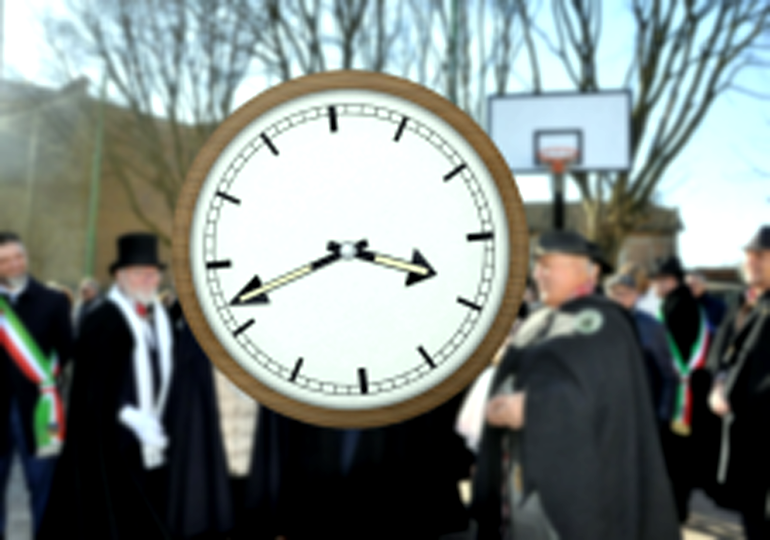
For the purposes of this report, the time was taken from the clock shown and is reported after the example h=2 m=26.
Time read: h=3 m=42
